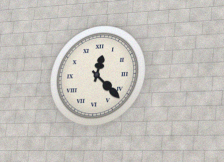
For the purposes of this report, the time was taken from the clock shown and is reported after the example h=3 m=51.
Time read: h=12 m=22
